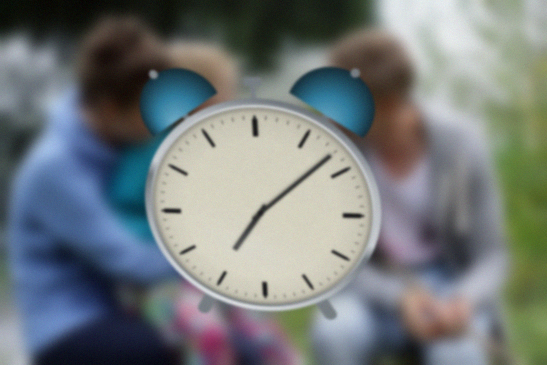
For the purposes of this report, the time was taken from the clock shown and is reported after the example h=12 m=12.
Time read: h=7 m=8
